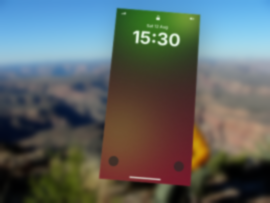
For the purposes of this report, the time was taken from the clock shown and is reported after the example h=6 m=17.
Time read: h=15 m=30
